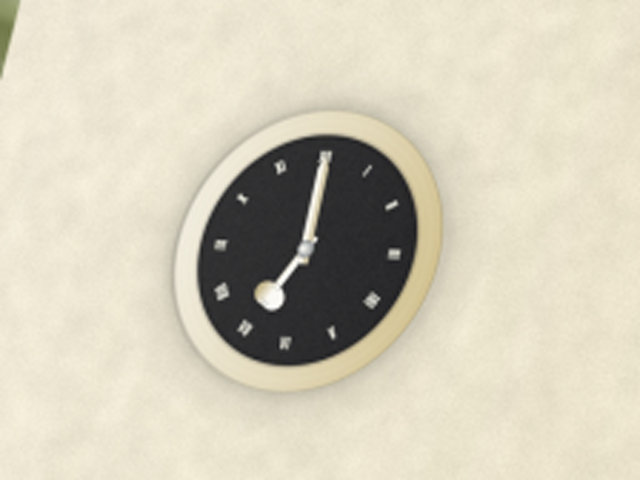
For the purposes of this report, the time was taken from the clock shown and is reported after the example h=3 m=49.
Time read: h=7 m=0
